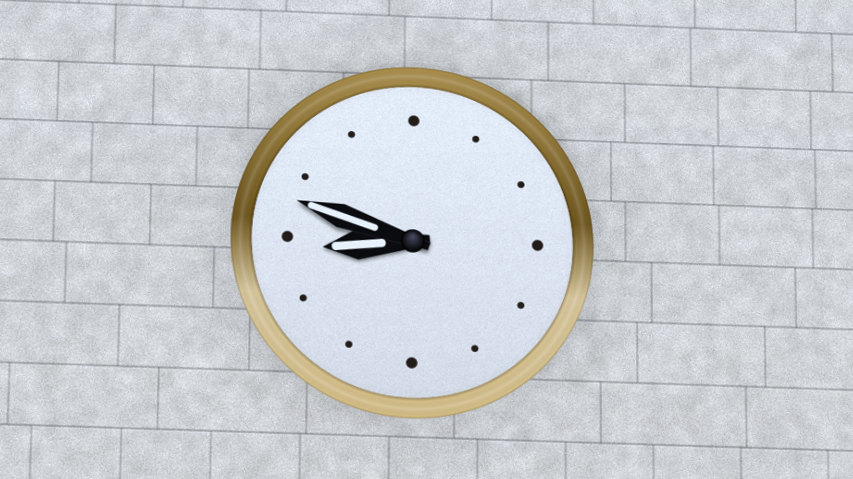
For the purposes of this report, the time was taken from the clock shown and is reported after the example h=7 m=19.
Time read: h=8 m=48
